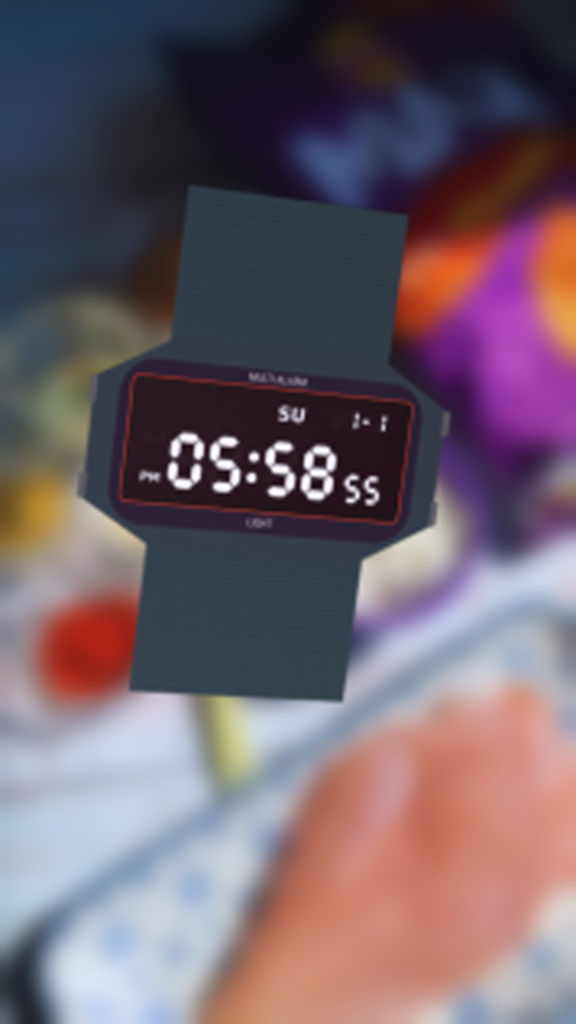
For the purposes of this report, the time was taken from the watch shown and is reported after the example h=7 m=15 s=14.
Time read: h=5 m=58 s=55
